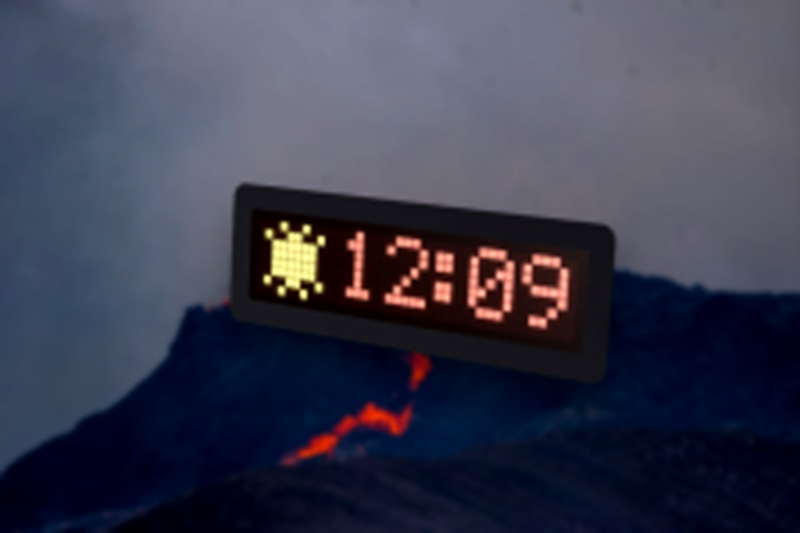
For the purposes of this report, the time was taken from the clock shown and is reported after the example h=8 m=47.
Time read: h=12 m=9
